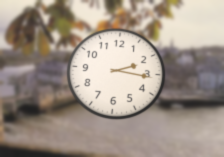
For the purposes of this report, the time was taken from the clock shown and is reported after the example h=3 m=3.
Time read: h=2 m=16
